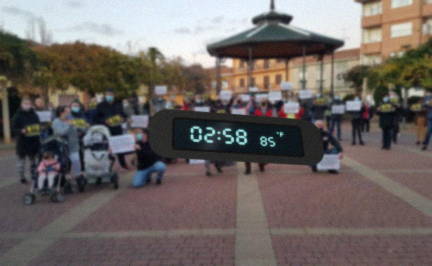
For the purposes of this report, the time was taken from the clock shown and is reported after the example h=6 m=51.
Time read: h=2 m=58
